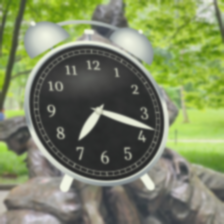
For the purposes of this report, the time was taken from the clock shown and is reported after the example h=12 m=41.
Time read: h=7 m=18
